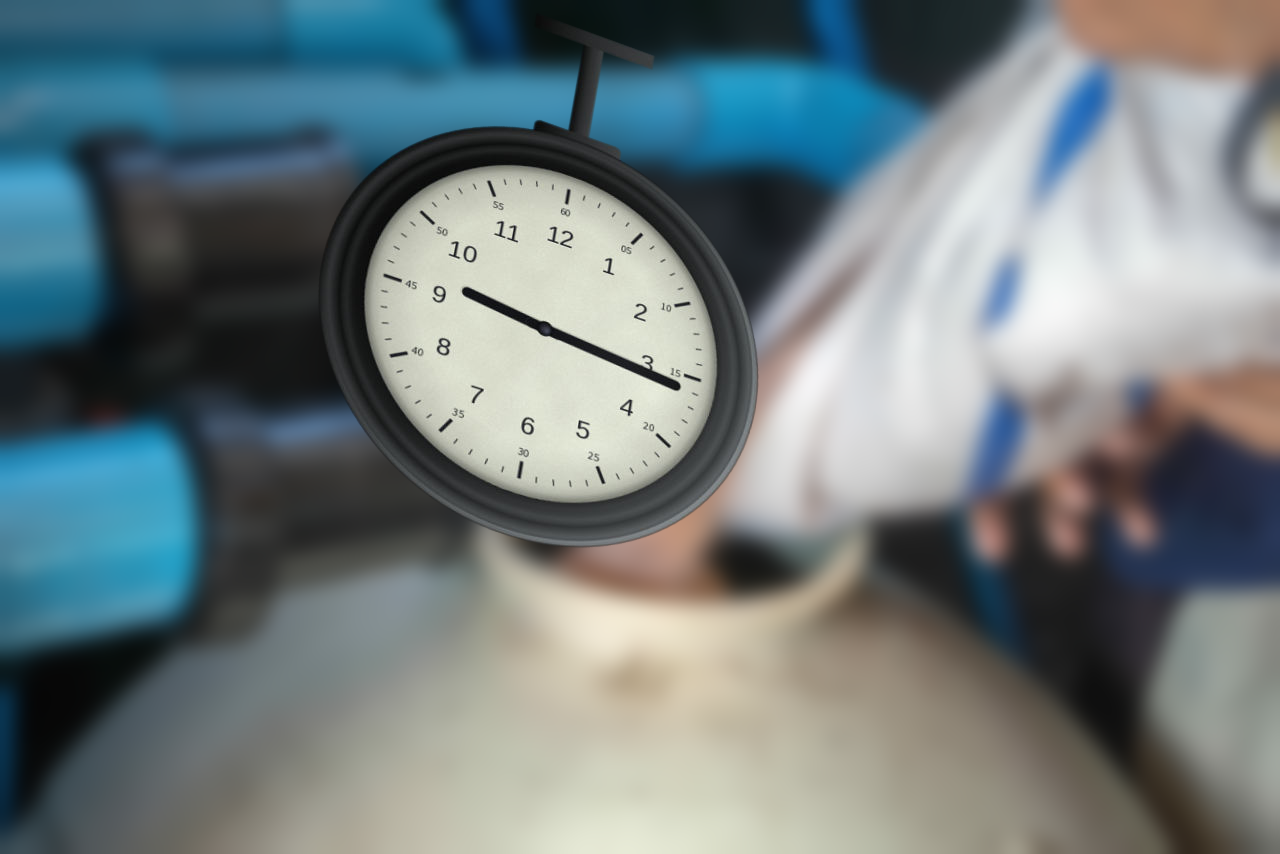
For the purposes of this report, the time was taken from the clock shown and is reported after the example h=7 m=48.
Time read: h=9 m=16
